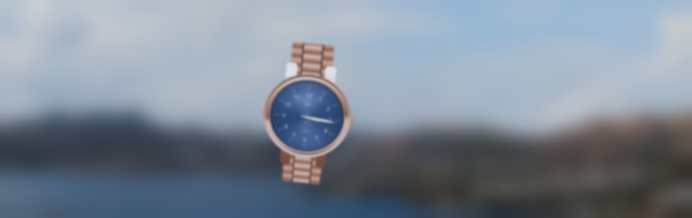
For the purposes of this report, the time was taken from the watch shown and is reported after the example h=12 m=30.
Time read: h=3 m=16
